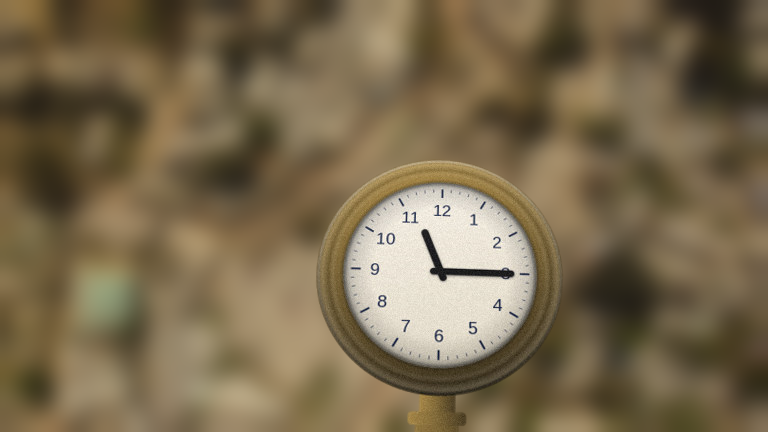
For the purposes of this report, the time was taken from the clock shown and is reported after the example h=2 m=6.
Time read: h=11 m=15
